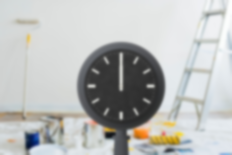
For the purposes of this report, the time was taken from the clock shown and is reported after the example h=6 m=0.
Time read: h=12 m=0
